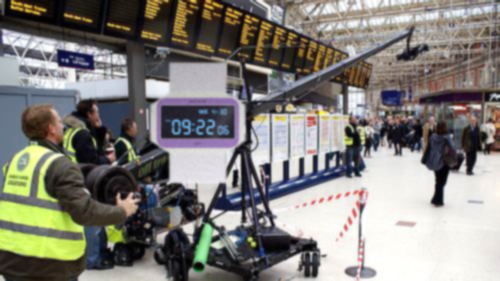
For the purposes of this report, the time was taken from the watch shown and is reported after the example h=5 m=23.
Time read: h=9 m=22
